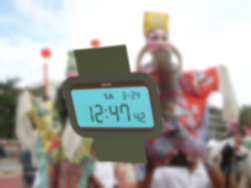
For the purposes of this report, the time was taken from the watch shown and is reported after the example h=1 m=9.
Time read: h=12 m=47
